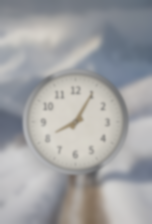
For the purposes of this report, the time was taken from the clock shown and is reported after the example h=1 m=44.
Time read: h=8 m=5
